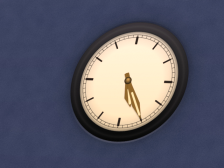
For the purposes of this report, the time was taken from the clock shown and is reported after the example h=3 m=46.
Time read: h=5 m=25
